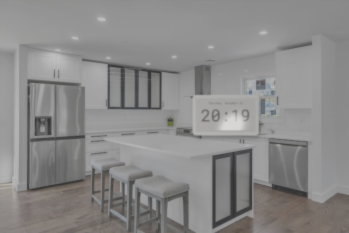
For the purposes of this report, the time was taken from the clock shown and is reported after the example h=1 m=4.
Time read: h=20 m=19
